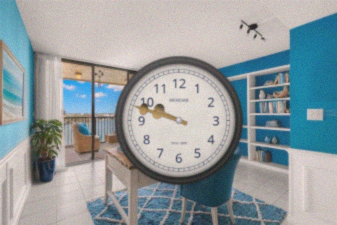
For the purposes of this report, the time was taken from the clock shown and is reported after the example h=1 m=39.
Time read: h=9 m=48
